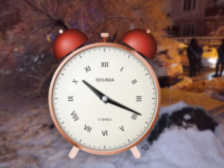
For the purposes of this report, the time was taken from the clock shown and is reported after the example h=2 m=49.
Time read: h=10 m=19
